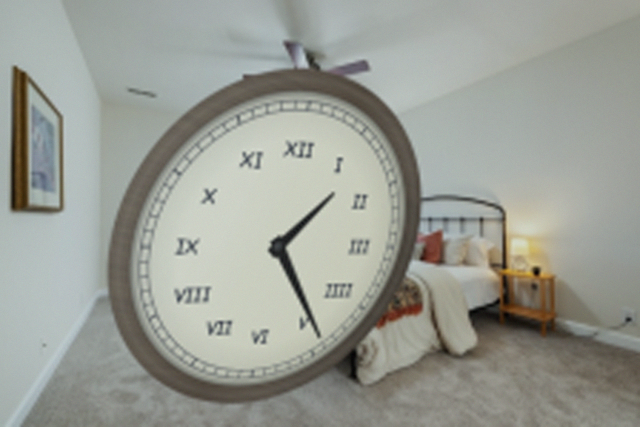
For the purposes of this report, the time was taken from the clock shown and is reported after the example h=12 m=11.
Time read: h=1 m=24
